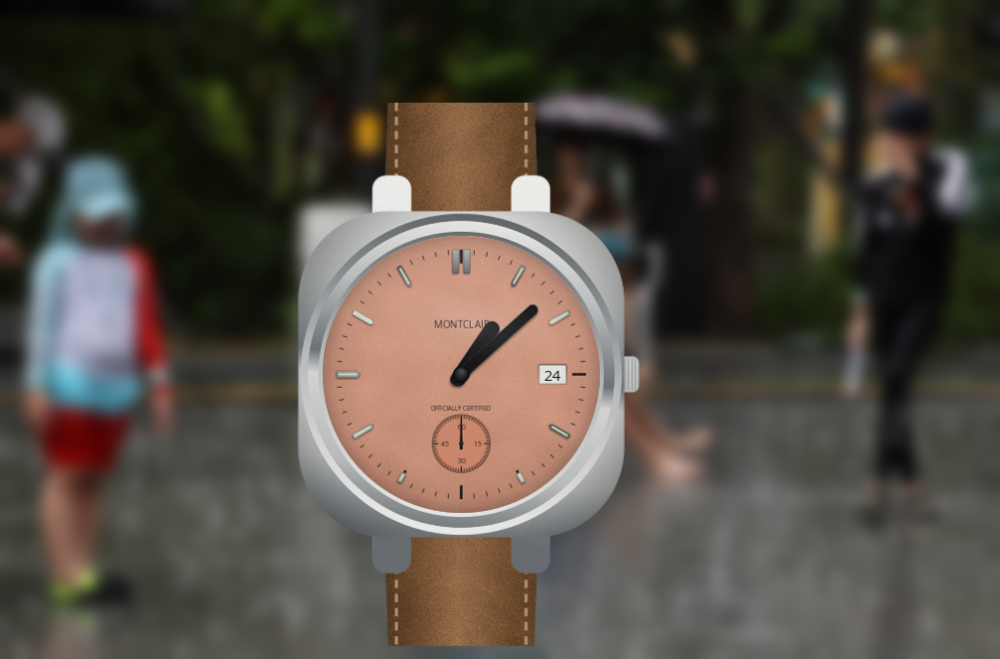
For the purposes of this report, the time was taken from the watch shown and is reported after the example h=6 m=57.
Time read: h=1 m=8
